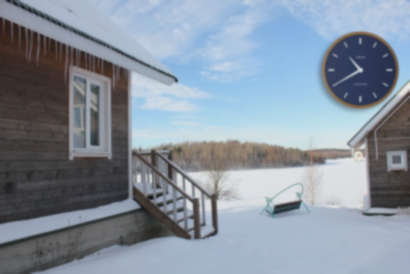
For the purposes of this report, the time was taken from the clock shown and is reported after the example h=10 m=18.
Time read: h=10 m=40
